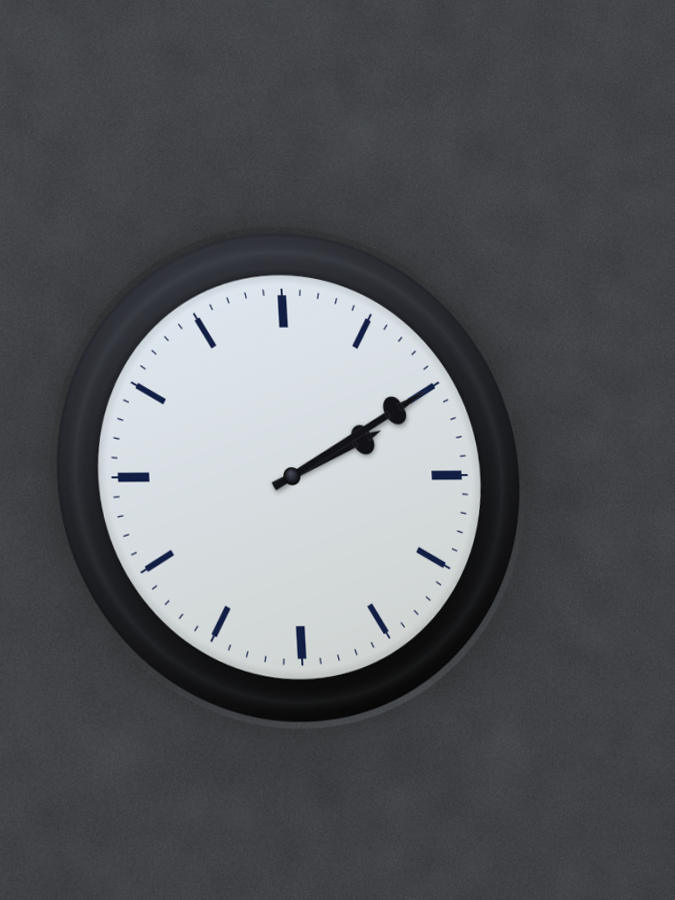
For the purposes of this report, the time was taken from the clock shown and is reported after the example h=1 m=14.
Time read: h=2 m=10
